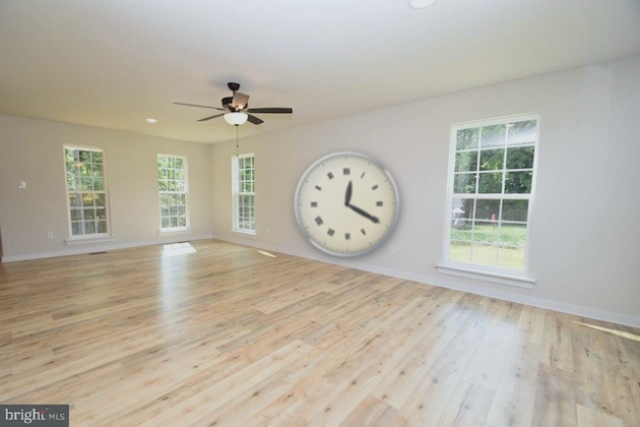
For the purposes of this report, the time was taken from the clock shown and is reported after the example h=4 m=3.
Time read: h=12 m=20
